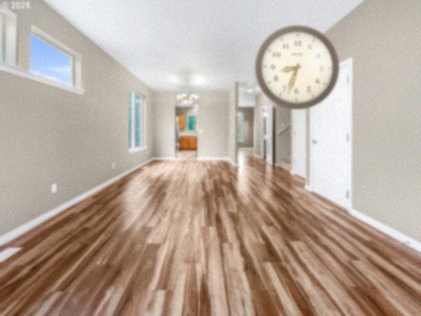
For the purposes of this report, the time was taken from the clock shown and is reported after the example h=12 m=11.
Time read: h=8 m=33
